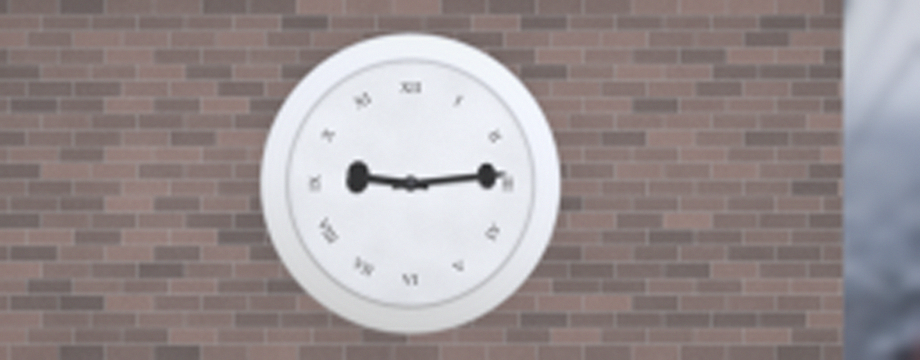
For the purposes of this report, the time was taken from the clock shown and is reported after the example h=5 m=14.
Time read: h=9 m=14
